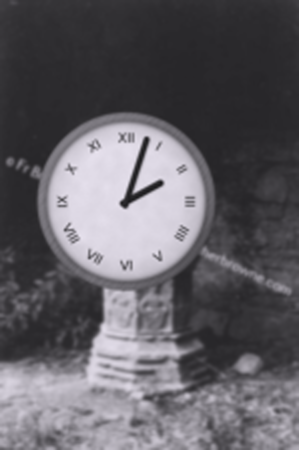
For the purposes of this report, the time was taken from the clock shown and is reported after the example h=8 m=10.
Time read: h=2 m=3
